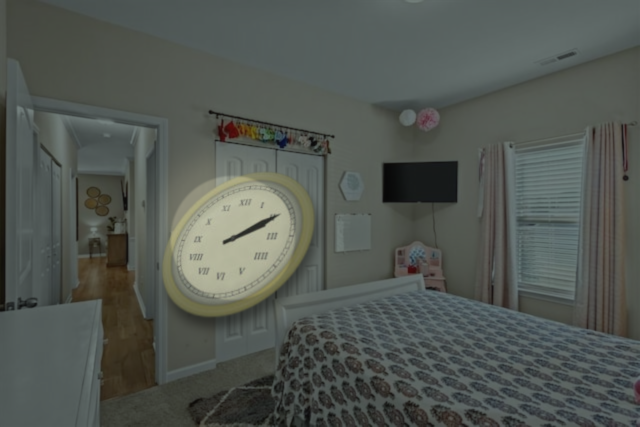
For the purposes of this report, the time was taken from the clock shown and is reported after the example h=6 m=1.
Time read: h=2 m=10
